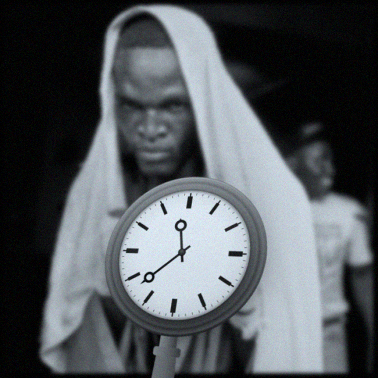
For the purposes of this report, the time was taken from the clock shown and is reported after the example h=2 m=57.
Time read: h=11 m=38
